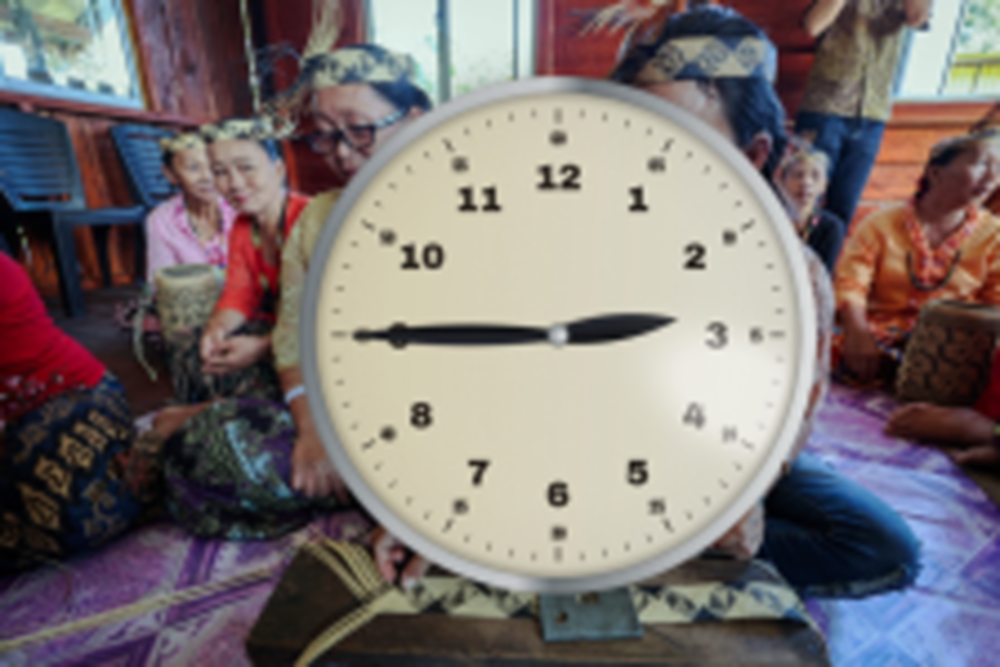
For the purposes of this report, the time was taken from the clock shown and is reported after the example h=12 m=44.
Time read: h=2 m=45
